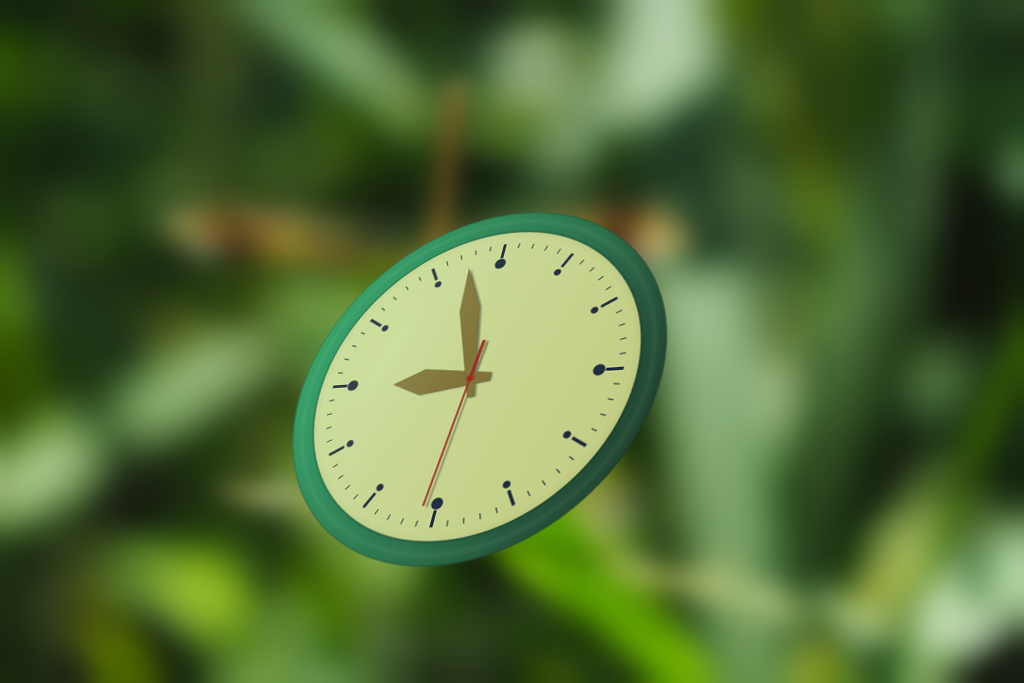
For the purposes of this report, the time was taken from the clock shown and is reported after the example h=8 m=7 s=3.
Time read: h=8 m=57 s=31
